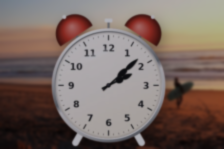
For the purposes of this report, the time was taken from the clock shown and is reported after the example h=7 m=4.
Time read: h=2 m=8
